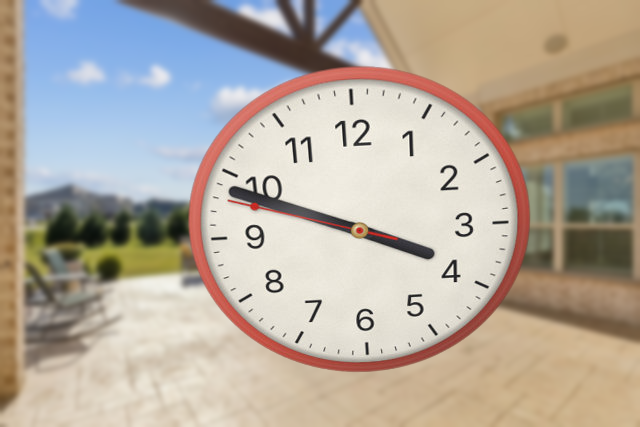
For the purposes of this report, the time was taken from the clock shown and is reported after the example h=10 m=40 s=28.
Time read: h=3 m=48 s=48
